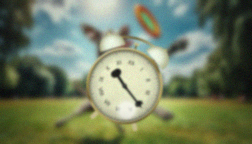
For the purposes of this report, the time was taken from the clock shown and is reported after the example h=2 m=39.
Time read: h=10 m=21
